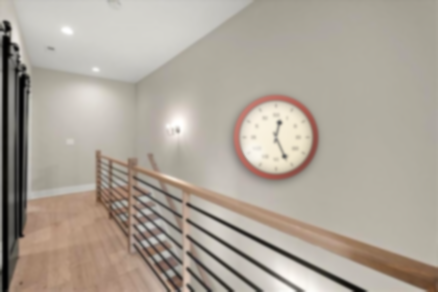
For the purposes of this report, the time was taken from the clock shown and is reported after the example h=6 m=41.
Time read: h=12 m=26
